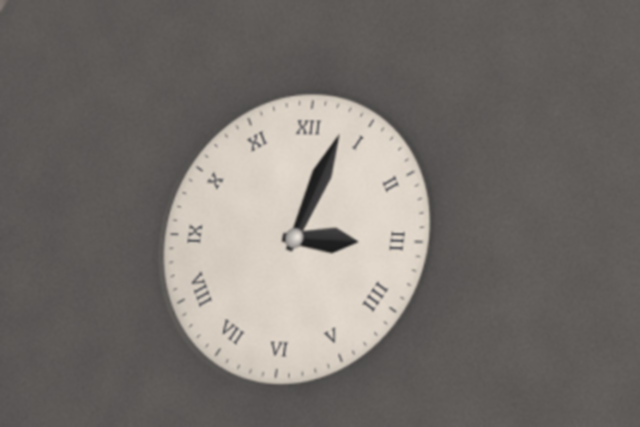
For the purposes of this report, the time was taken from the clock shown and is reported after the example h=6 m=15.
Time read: h=3 m=3
